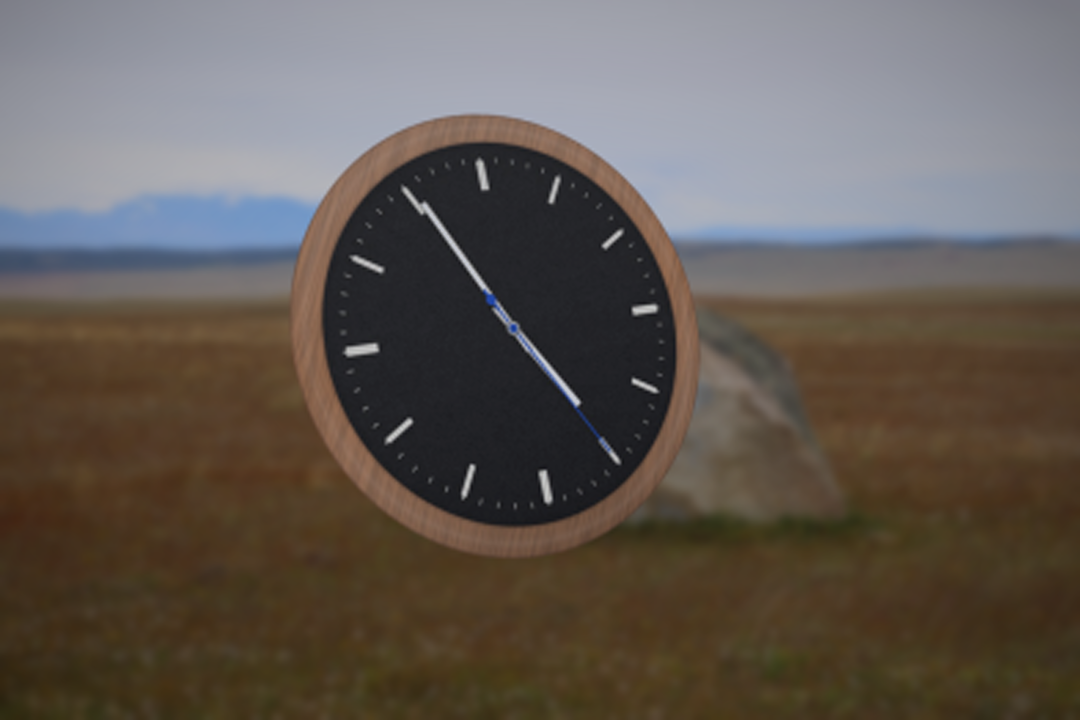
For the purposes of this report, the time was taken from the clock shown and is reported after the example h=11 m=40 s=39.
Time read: h=4 m=55 s=25
